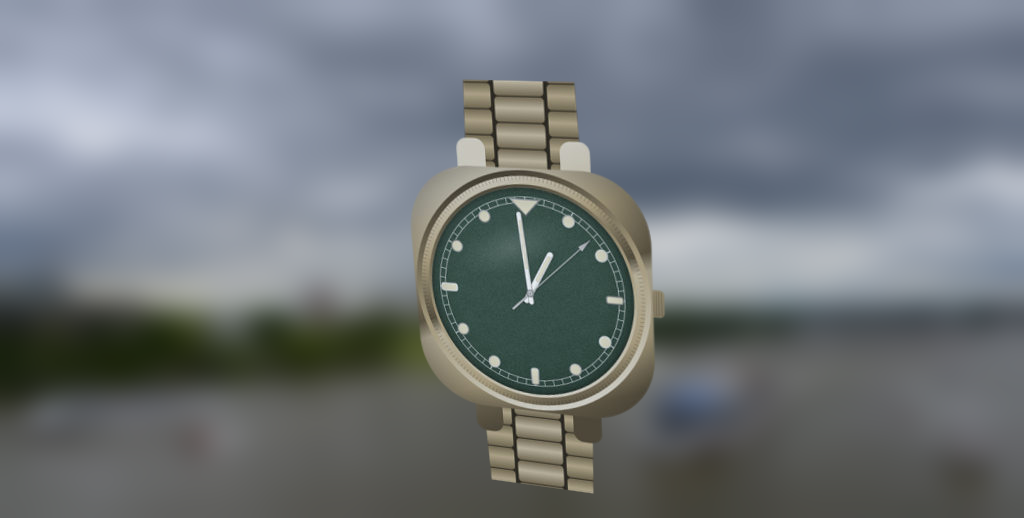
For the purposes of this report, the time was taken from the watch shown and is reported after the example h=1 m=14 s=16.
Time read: h=12 m=59 s=8
